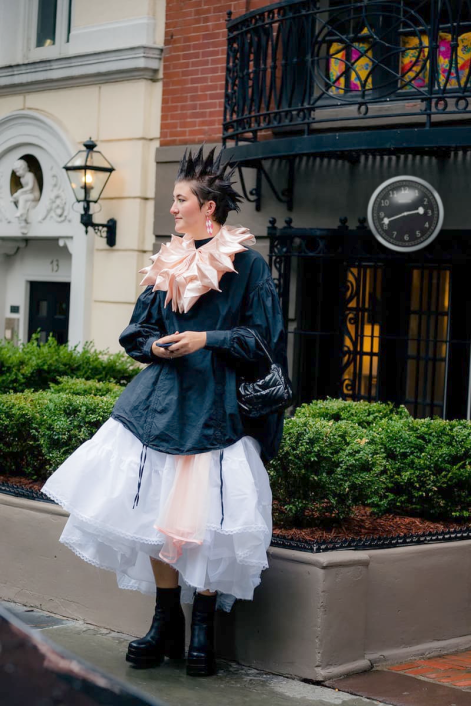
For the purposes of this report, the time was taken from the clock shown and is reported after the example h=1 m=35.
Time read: h=2 m=42
